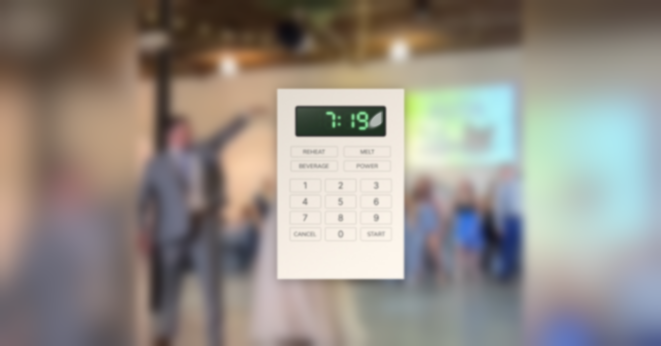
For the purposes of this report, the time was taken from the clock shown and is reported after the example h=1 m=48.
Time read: h=7 m=19
